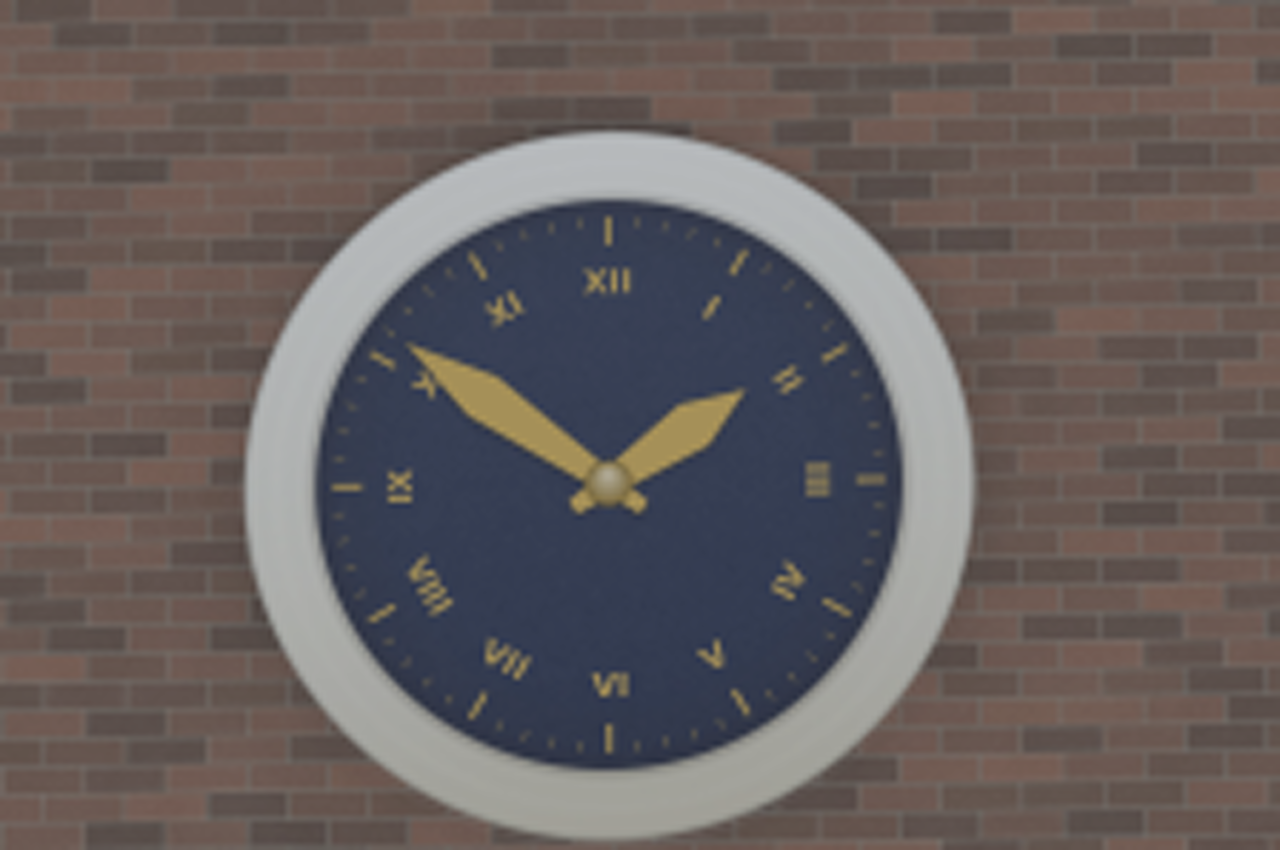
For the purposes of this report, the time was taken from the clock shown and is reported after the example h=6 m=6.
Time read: h=1 m=51
